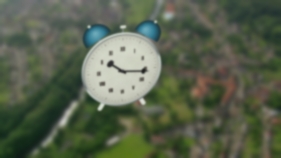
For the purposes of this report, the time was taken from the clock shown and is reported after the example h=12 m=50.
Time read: h=10 m=16
